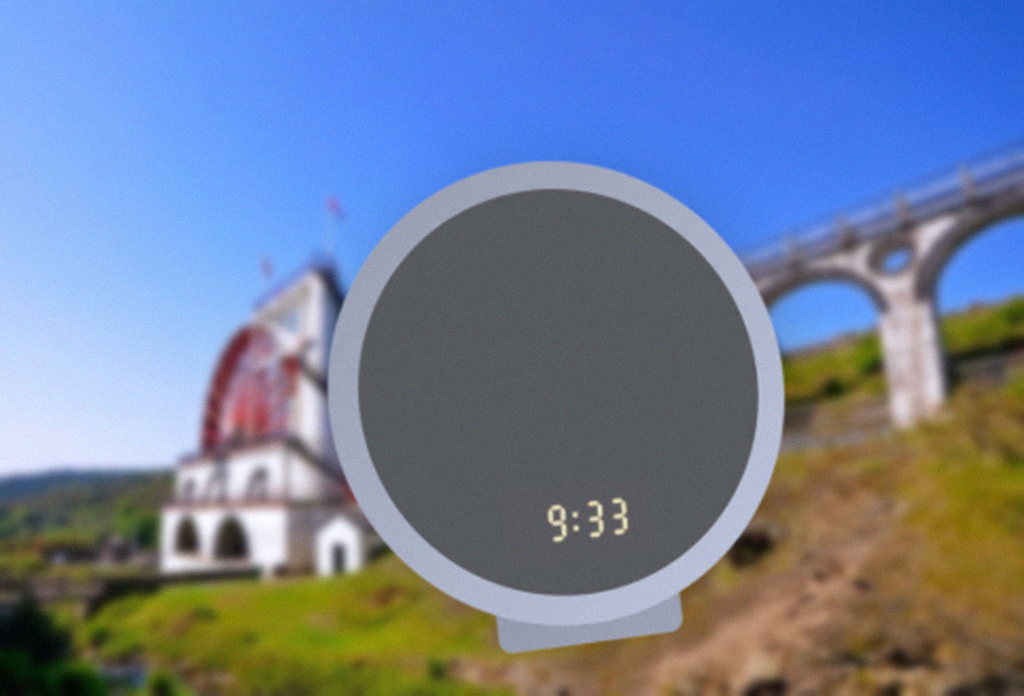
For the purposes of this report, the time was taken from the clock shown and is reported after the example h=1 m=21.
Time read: h=9 m=33
